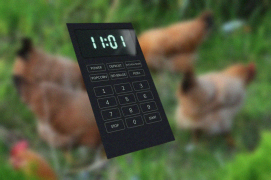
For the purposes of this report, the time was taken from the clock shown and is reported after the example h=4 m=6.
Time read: h=11 m=1
